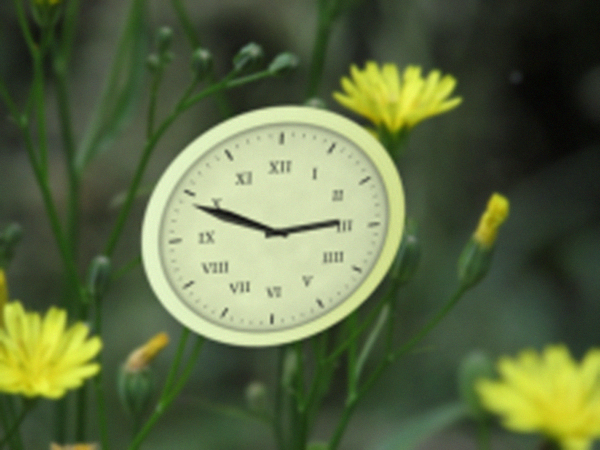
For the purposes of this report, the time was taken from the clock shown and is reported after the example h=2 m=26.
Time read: h=2 m=49
